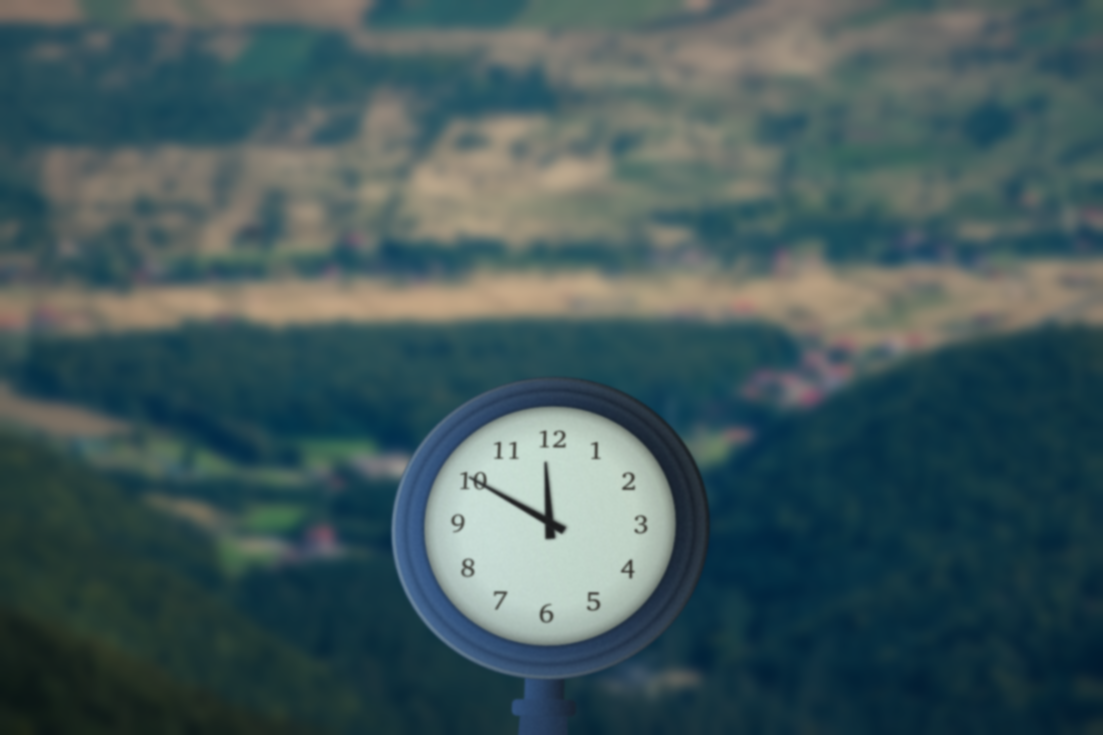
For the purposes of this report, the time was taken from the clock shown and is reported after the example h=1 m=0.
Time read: h=11 m=50
